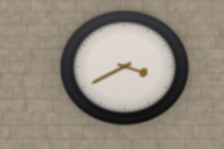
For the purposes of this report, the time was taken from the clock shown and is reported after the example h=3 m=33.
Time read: h=3 m=40
